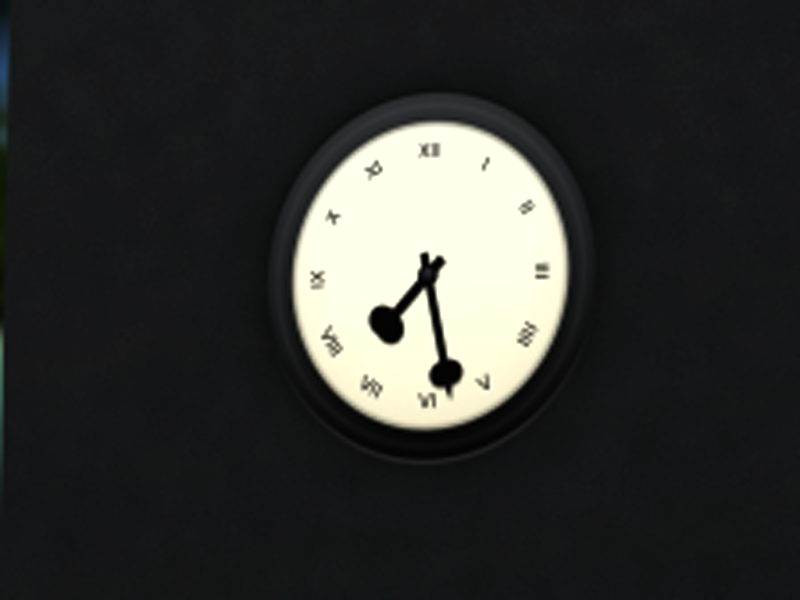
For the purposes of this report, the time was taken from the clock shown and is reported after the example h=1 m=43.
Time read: h=7 m=28
